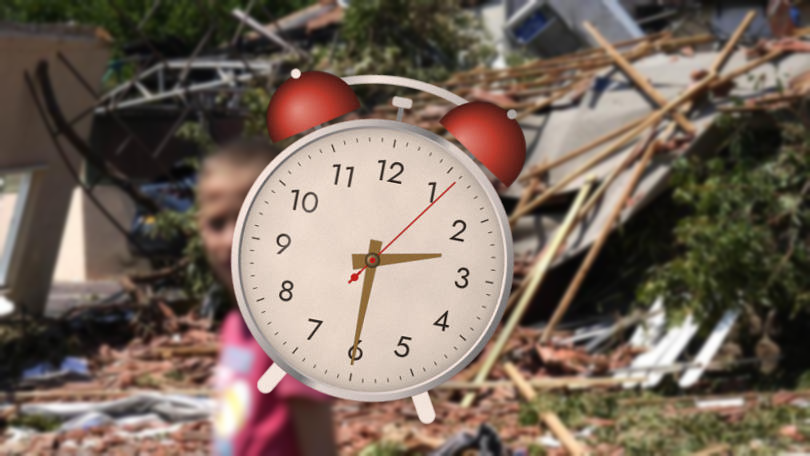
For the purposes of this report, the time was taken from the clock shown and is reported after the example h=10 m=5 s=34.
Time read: h=2 m=30 s=6
